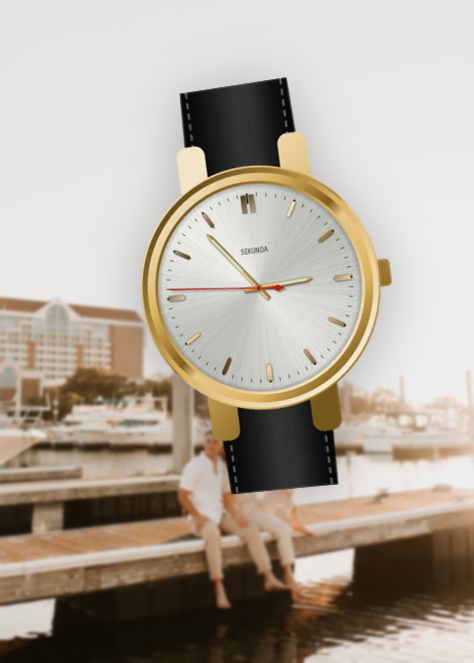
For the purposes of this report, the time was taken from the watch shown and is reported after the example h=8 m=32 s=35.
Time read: h=2 m=53 s=46
